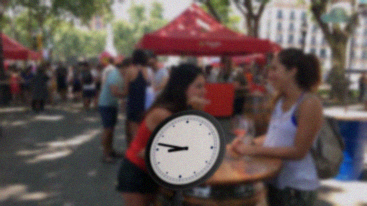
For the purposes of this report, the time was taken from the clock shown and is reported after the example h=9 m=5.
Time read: h=8 m=47
